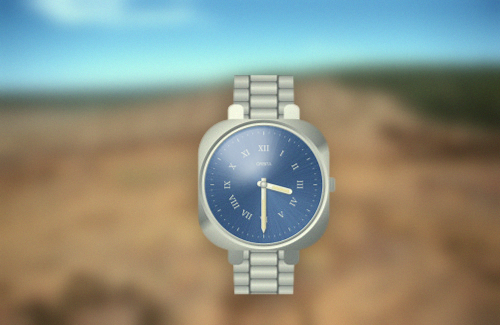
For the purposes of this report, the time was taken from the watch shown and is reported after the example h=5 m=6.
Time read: h=3 m=30
